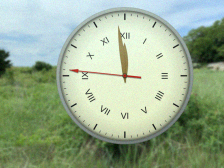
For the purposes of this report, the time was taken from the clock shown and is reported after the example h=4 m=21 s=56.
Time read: h=11 m=58 s=46
